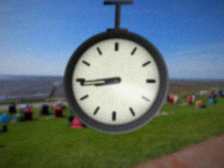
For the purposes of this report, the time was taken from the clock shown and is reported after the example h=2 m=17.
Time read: h=8 m=44
